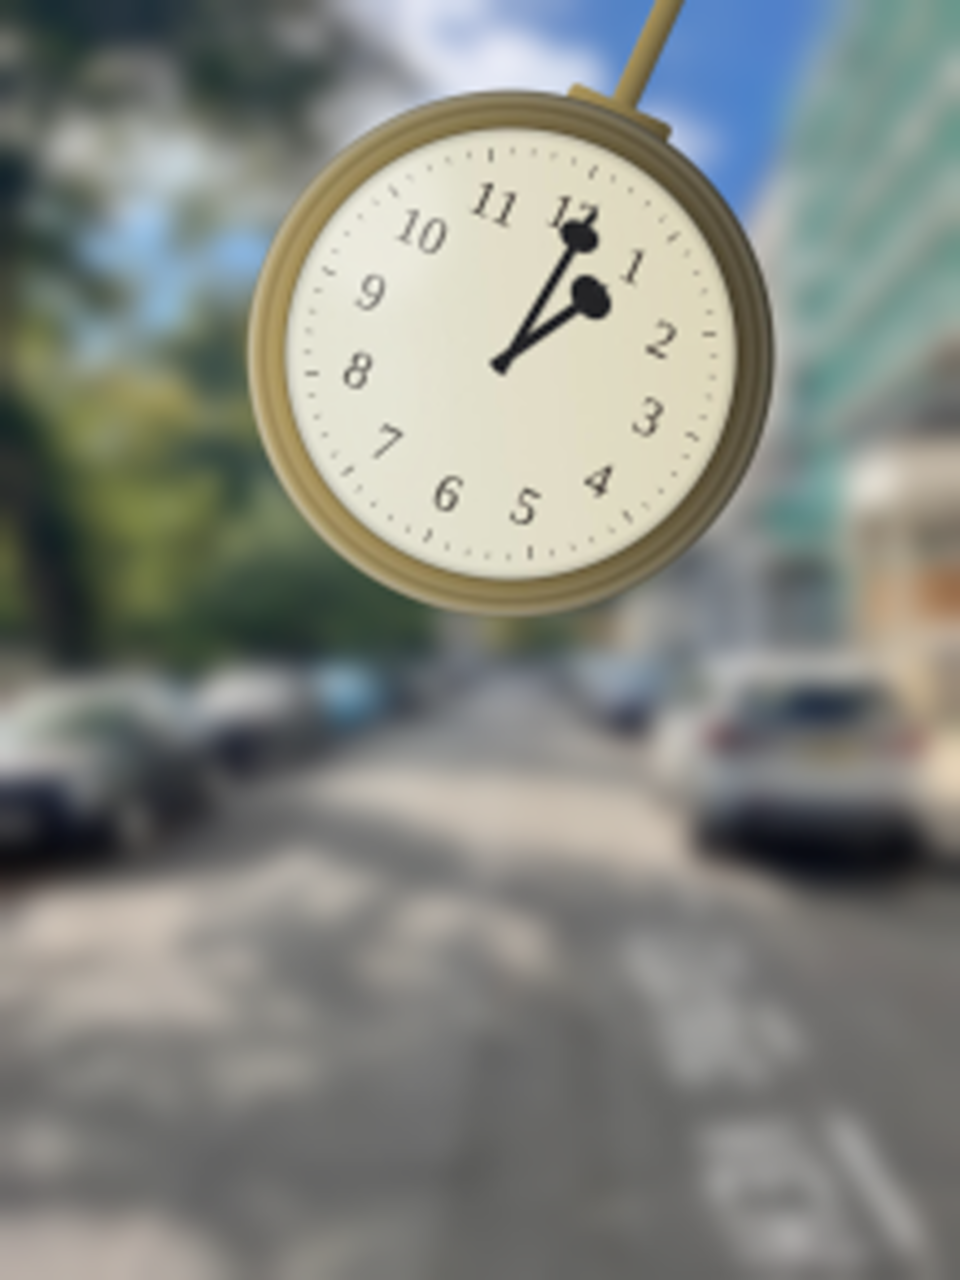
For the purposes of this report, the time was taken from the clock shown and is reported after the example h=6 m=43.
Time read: h=1 m=1
